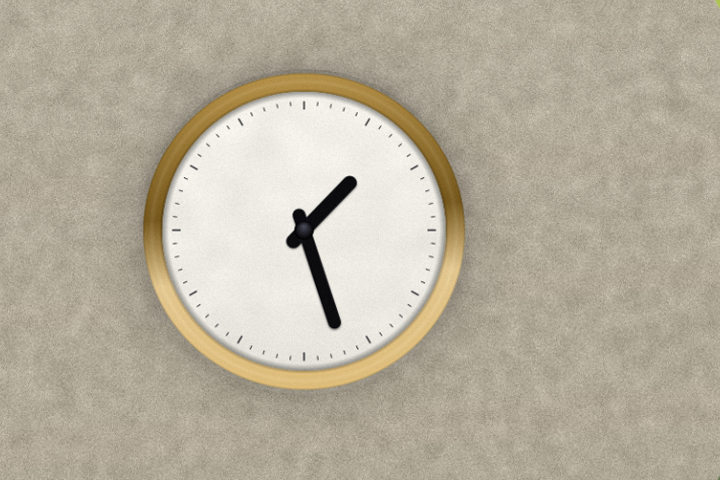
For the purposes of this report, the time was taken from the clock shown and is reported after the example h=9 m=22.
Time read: h=1 m=27
